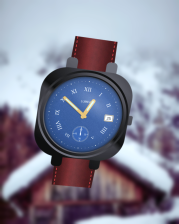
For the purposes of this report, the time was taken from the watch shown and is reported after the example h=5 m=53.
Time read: h=12 m=51
